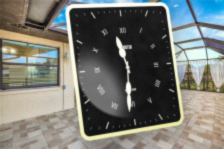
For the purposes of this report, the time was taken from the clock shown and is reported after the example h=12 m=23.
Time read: h=11 m=31
